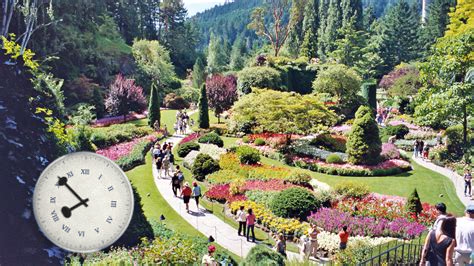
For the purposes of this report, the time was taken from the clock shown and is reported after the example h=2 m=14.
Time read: h=7 m=52
